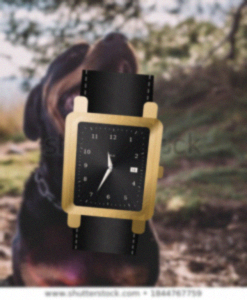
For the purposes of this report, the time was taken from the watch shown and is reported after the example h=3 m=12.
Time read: h=11 m=34
